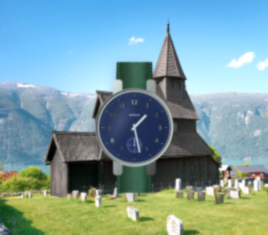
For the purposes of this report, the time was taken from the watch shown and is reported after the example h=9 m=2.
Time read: h=1 m=28
